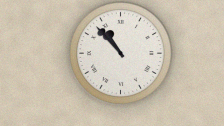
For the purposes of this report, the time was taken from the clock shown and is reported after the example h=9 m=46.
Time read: h=10 m=53
